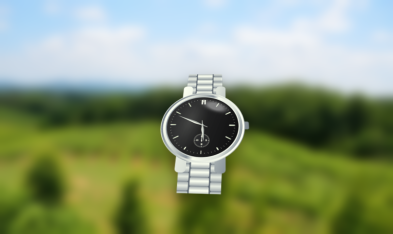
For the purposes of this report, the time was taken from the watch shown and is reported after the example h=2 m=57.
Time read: h=5 m=49
